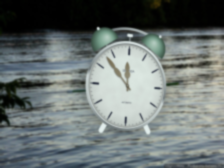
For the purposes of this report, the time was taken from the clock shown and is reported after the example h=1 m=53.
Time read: h=11 m=53
